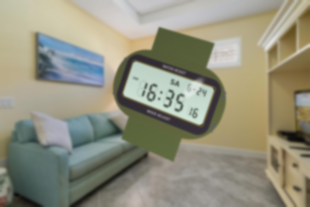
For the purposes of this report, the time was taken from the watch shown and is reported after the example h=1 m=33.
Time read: h=16 m=35
